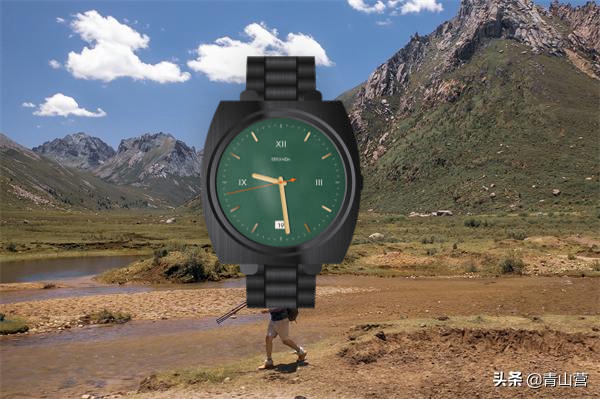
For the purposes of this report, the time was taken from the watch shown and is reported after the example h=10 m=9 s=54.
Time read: h=9 m=28 s=43
